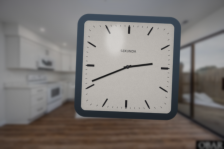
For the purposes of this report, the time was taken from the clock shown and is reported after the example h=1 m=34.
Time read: h=2 m=41
